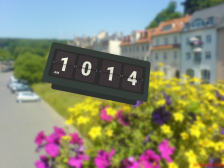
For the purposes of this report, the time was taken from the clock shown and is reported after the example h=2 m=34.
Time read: h=10 m=14
